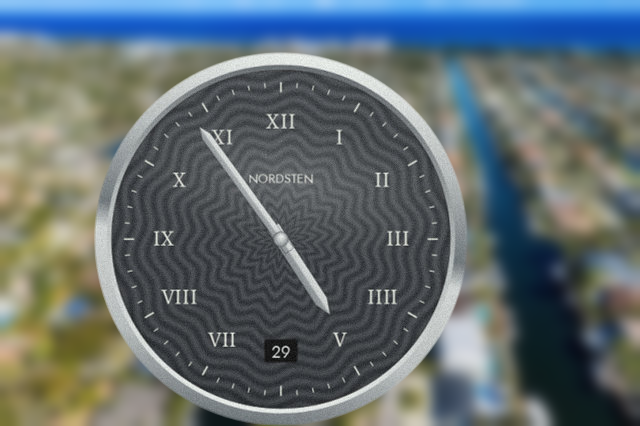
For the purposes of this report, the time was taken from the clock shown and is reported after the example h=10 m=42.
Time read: h=4 m=54
